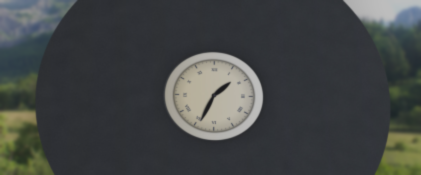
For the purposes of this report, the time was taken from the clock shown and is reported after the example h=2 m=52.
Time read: h=1 m=34
